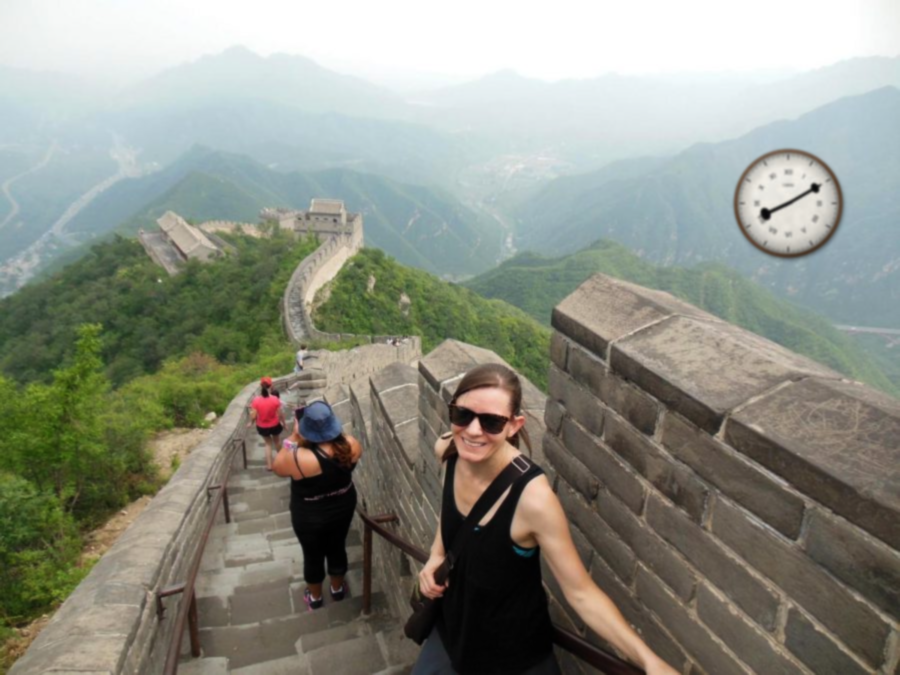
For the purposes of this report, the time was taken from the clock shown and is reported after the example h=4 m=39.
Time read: h=8 m=10
